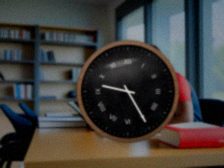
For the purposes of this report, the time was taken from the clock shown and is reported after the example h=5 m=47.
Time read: h=9 m=25
